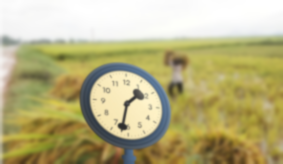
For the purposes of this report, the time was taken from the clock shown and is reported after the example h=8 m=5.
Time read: h=1 m=32
